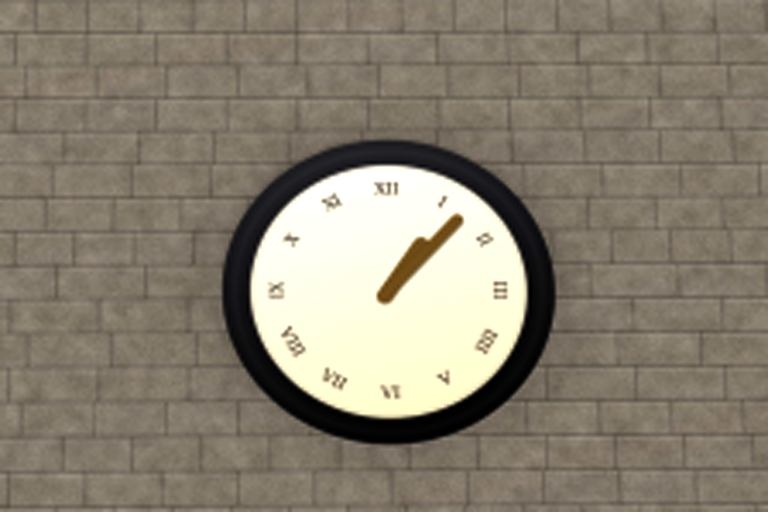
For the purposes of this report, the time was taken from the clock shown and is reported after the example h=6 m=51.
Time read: h=1 m=7
